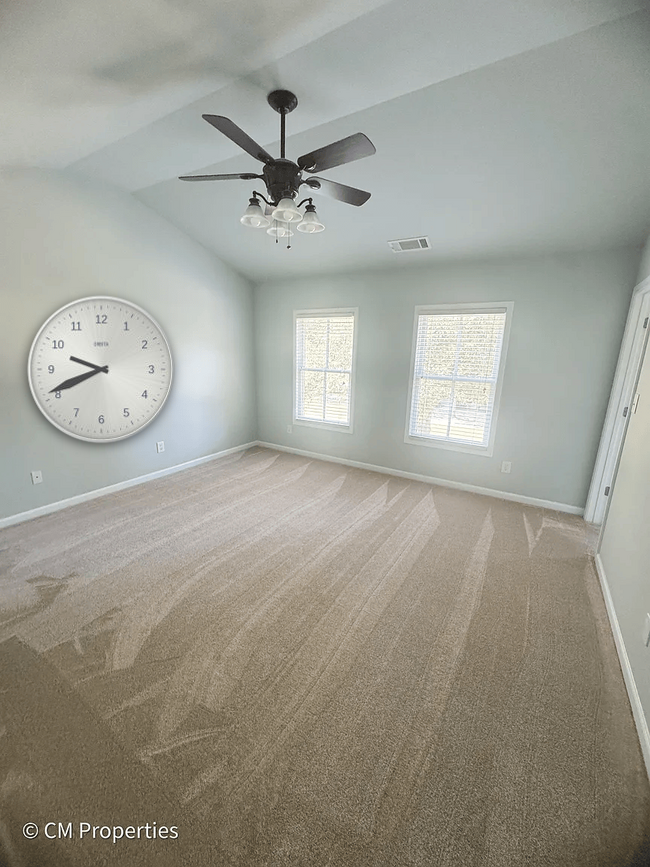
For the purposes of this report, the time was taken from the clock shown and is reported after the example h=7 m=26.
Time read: h=9 m=41
